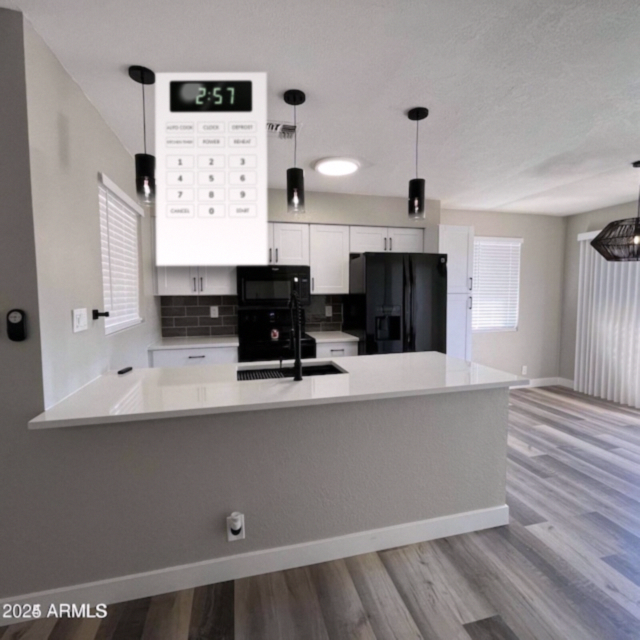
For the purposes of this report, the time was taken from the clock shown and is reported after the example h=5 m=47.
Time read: h=2 m=57
